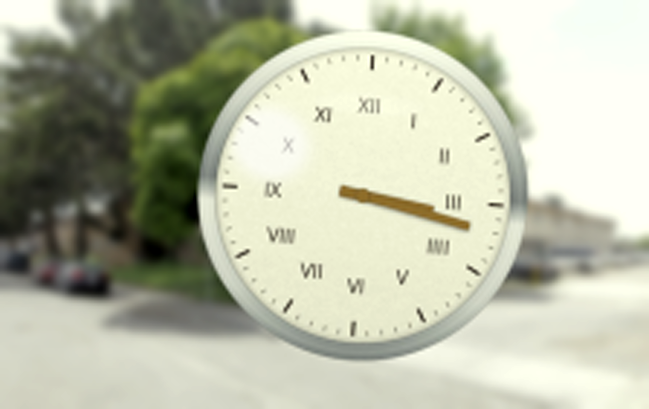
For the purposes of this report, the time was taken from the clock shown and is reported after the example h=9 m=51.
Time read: h=3 m=17
